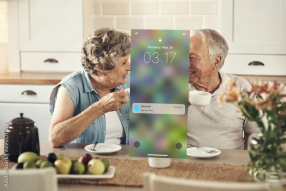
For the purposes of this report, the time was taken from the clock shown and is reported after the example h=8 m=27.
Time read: h=3 m=17
